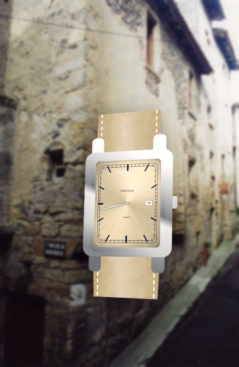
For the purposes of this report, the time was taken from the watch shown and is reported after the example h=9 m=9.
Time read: h=8 m=43
